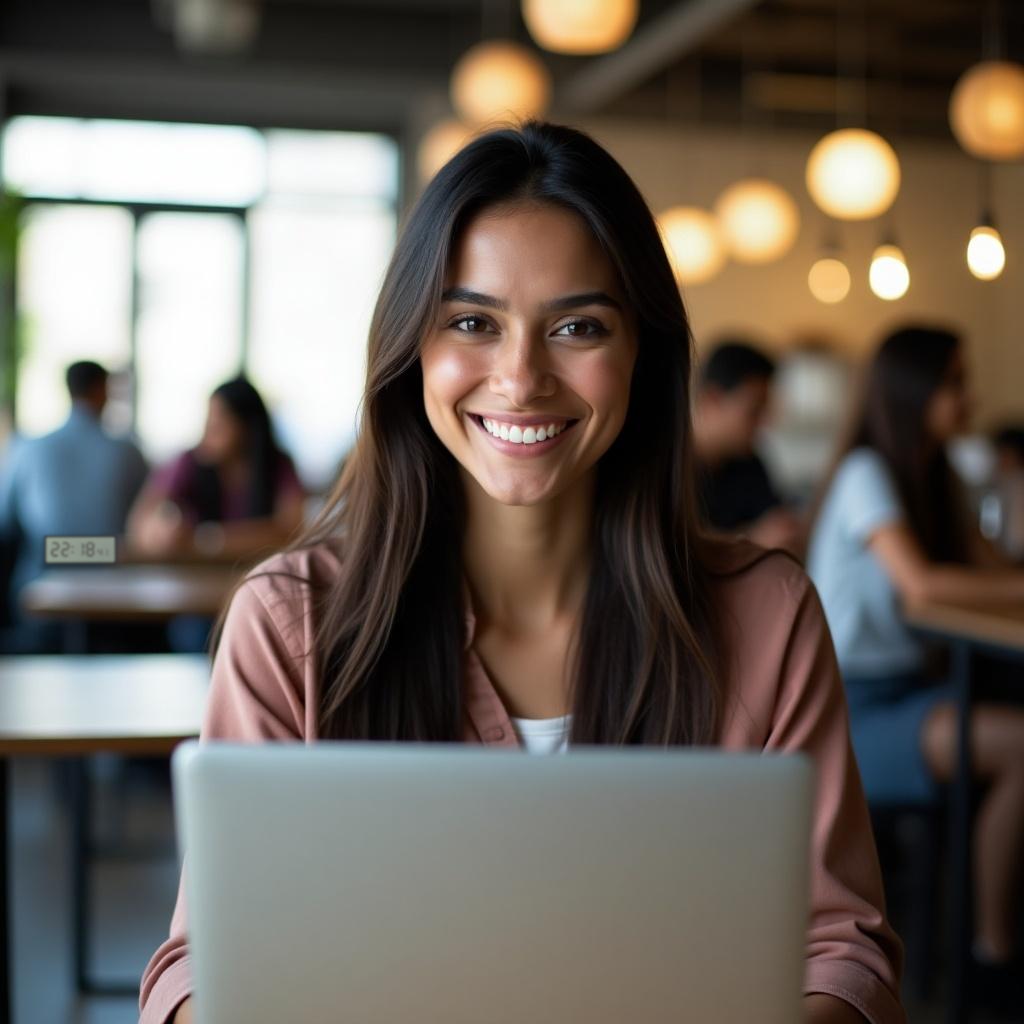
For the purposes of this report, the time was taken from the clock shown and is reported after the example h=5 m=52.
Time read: h=22 m=18
